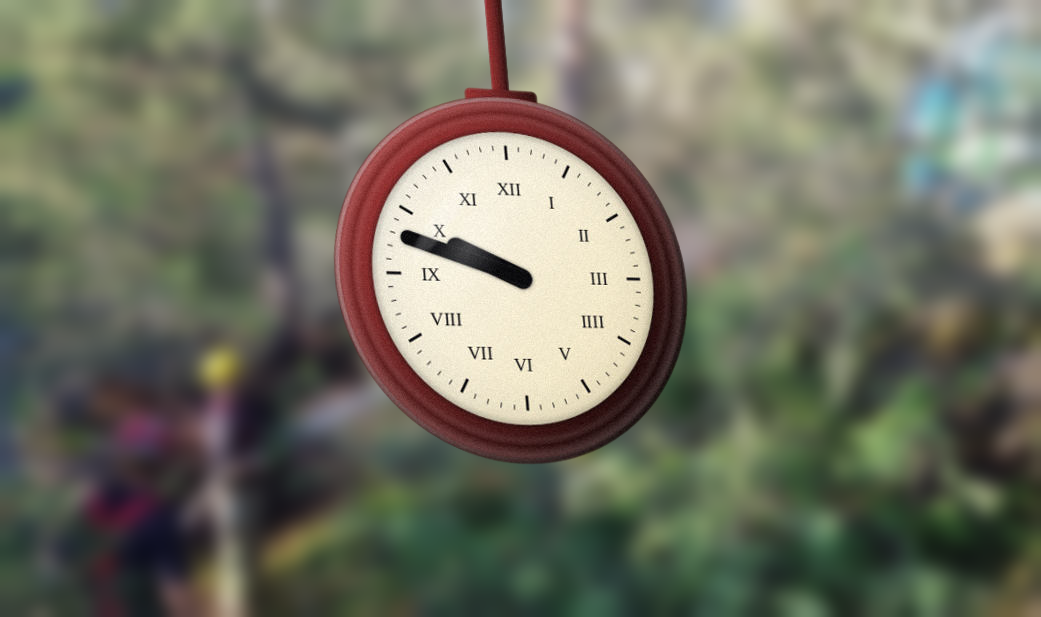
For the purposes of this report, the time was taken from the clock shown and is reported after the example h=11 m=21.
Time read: h=9 m=48
